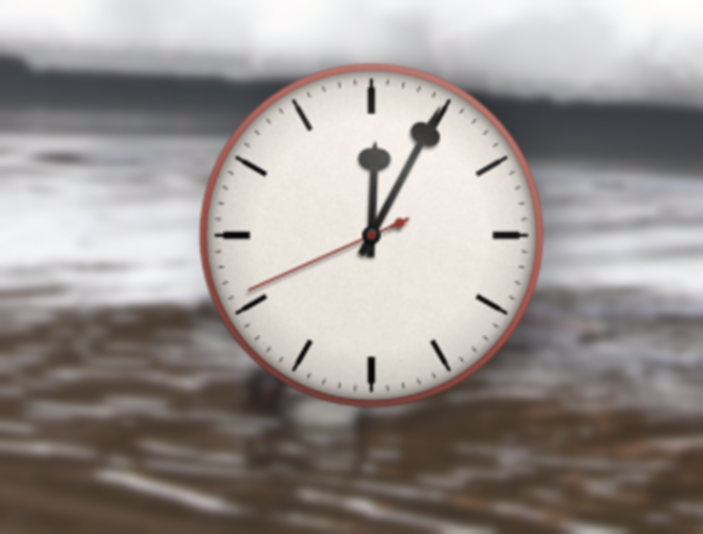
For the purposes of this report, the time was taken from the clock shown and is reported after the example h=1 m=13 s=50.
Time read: h=12 m=4 s=41
